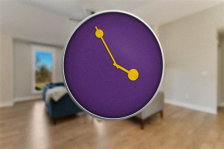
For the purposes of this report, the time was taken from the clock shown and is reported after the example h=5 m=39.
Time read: h=3 m=55
